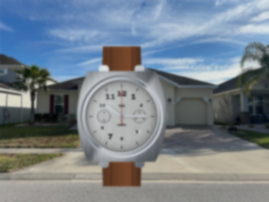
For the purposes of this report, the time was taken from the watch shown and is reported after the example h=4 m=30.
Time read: h=10 m=15
